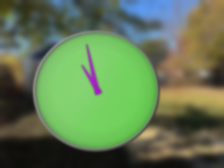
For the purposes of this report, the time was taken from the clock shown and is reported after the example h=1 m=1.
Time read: h=10 m=58
